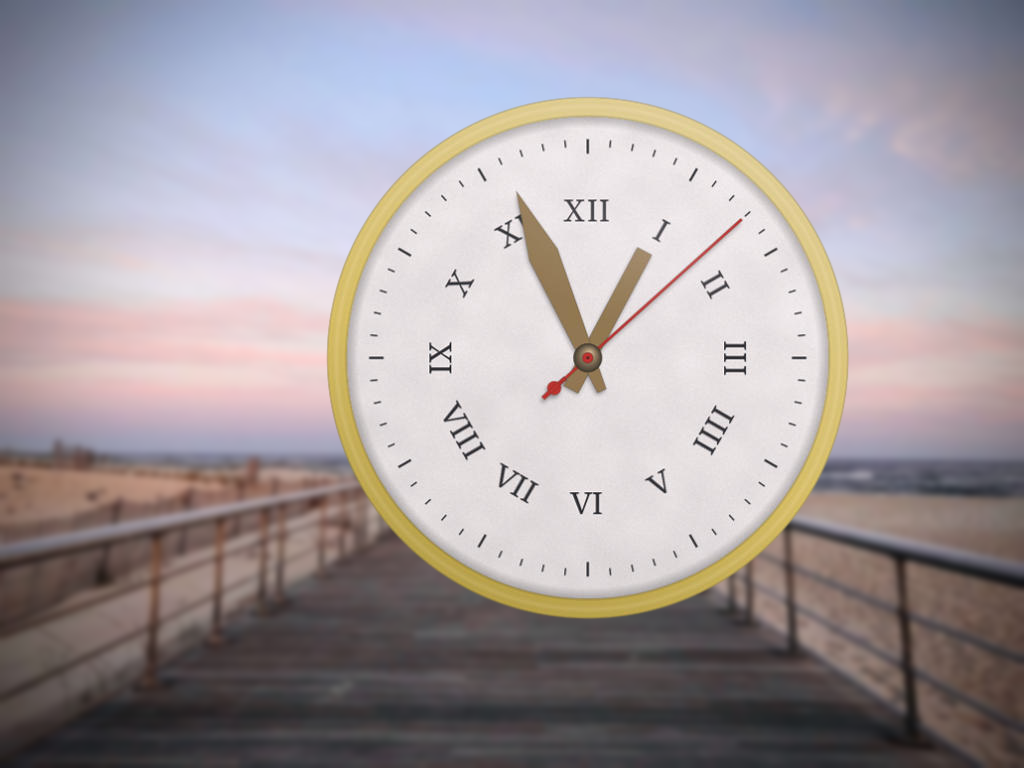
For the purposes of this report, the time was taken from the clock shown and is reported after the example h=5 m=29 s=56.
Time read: h=12 m=56 s=8
